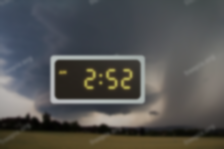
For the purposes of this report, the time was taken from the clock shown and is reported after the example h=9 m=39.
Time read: h=2 m=52
